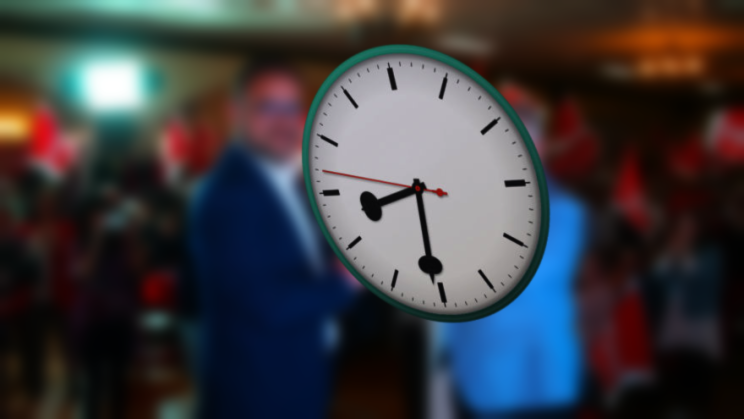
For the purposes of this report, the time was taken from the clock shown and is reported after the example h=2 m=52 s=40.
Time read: h=8 m=30 s=47
